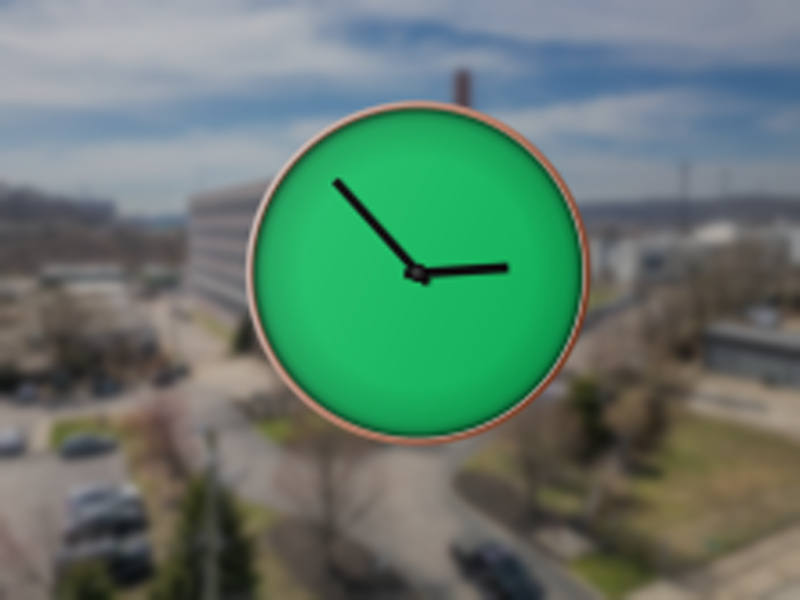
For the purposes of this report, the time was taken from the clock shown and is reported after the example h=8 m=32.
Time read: h=2 m=53
